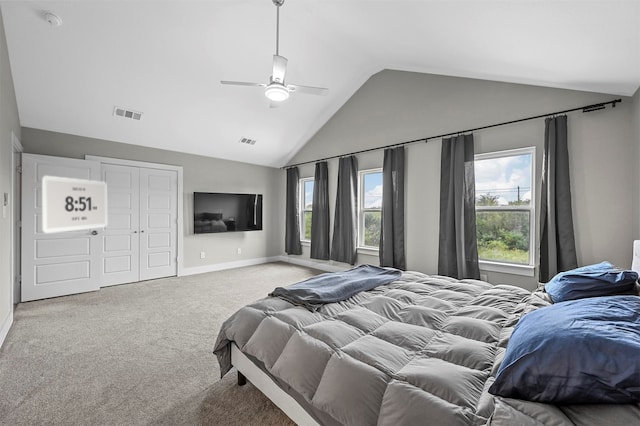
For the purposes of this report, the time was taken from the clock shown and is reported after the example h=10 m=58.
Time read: h=8 m=51
